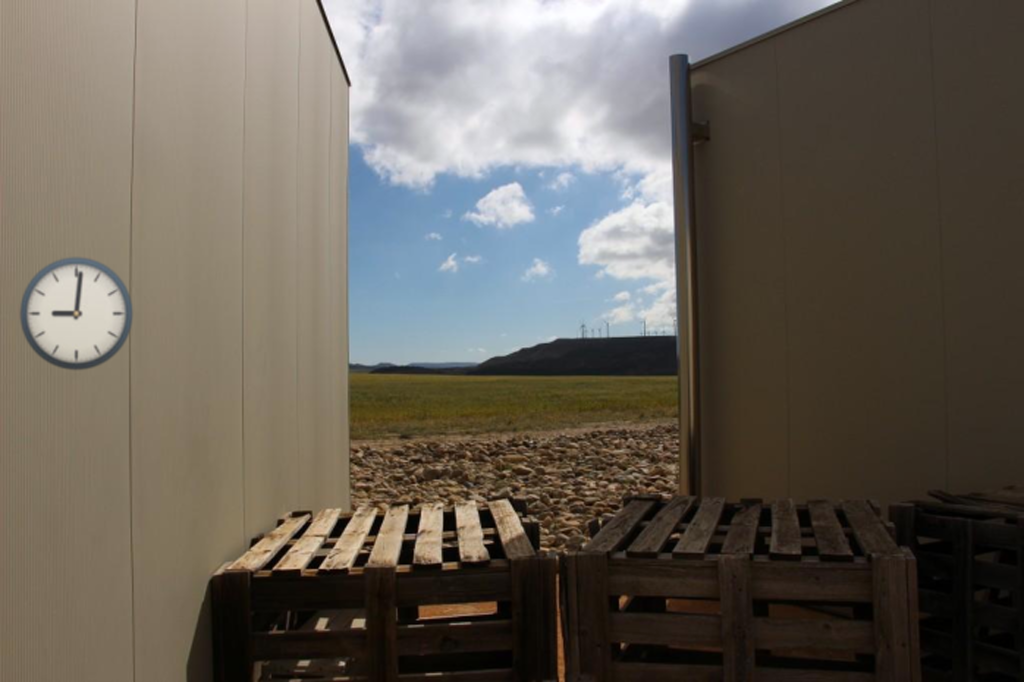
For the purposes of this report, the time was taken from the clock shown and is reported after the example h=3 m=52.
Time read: h=9 m=1
